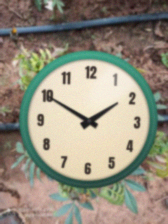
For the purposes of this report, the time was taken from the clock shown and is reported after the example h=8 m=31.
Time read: h=1 m=50
